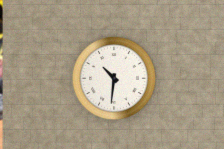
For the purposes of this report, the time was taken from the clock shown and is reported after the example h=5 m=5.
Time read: h=10 m=31
